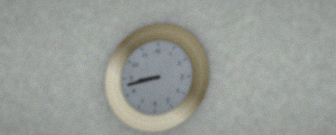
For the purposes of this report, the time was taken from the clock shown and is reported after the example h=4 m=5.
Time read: h=8 m=43
